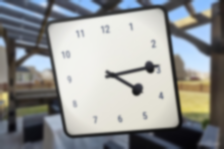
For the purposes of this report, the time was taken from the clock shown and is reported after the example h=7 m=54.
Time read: h=4 m=14
